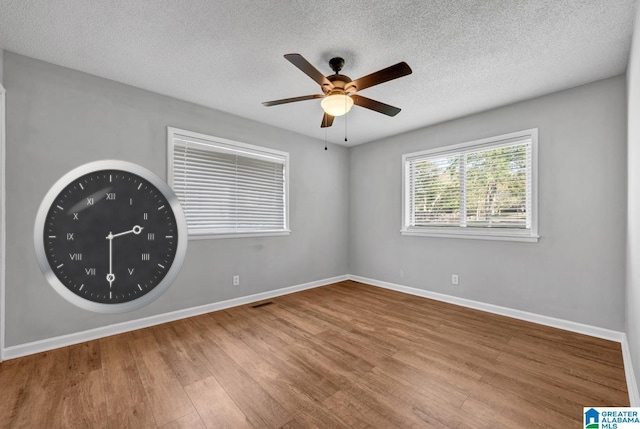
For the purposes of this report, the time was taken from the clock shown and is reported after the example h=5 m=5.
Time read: h=2 m=30
